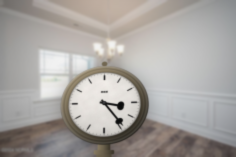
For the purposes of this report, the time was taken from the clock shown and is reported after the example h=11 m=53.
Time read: h=3 m=24
